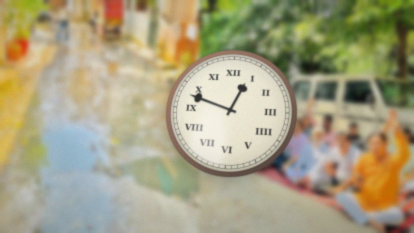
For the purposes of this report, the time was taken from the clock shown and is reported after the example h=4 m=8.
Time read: h=12 m=48
